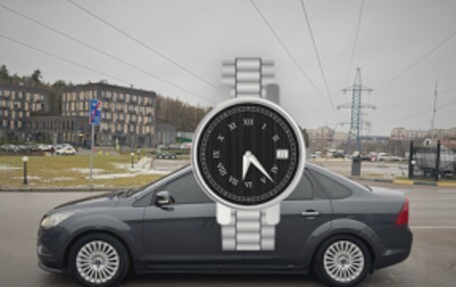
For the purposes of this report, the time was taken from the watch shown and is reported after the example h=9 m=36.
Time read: h=6 m=23
